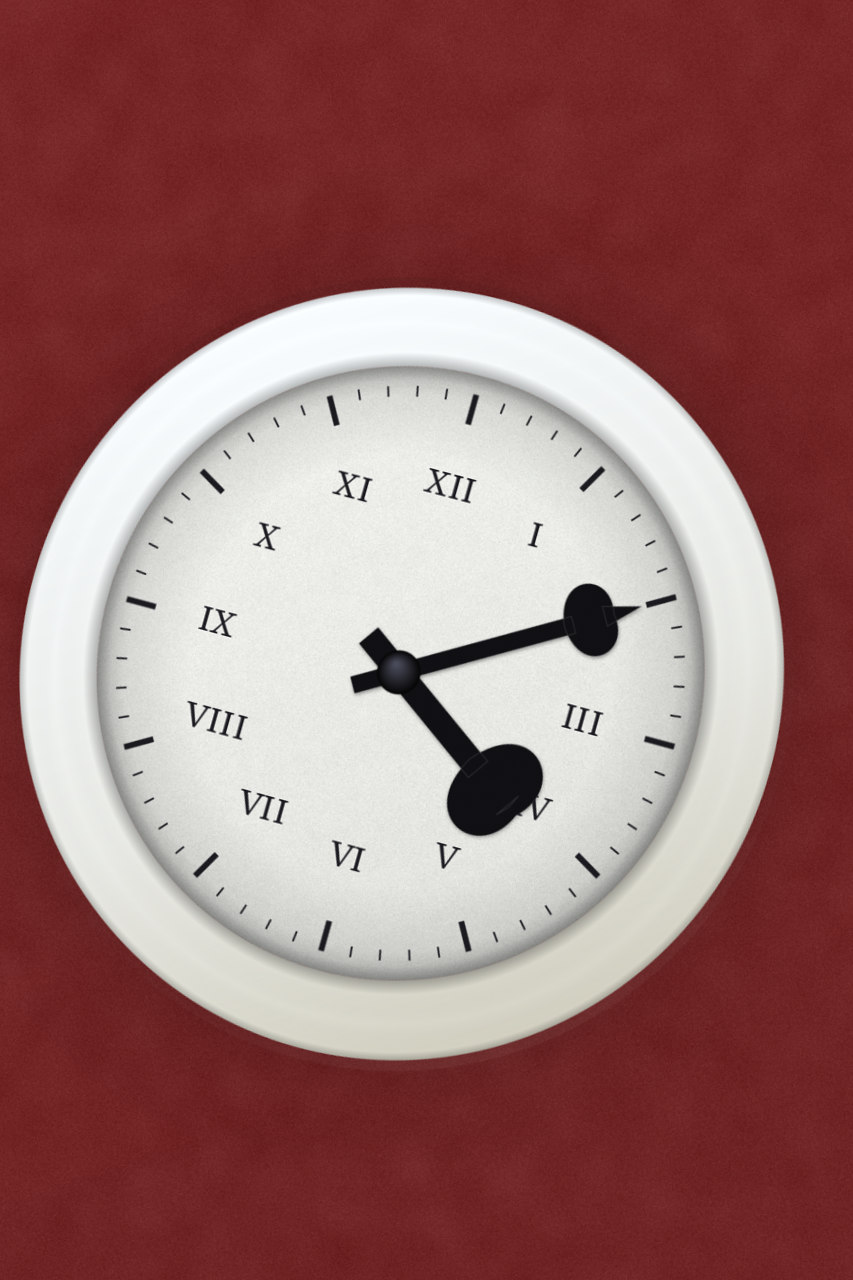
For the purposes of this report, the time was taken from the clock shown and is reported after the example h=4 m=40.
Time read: h=4 m=10
